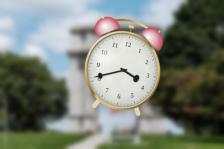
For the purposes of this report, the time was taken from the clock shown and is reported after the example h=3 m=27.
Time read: h=3 m=41
